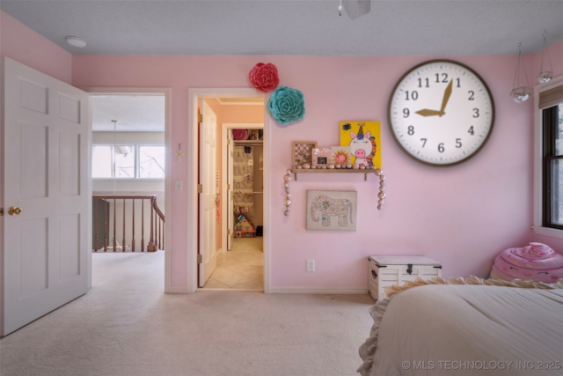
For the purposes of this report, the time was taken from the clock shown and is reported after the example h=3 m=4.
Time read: h=9 m=3
